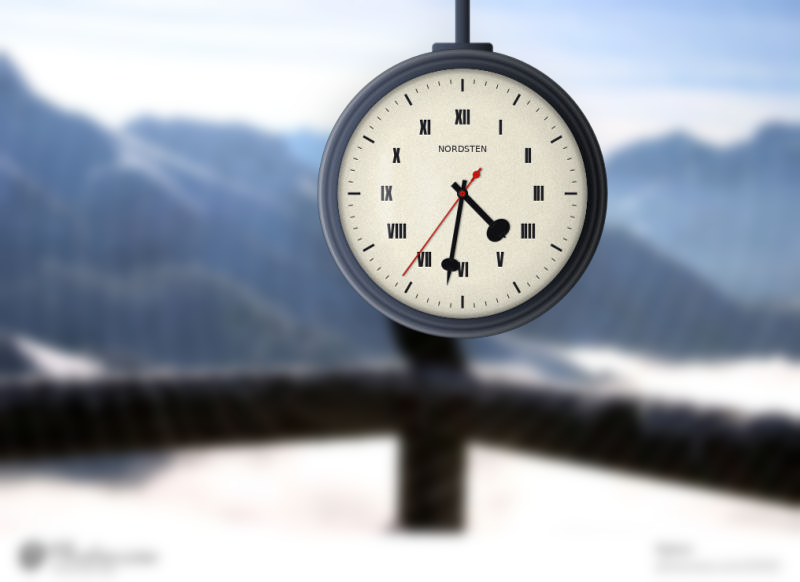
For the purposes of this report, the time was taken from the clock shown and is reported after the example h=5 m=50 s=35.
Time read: h=4 m=31 s=36
